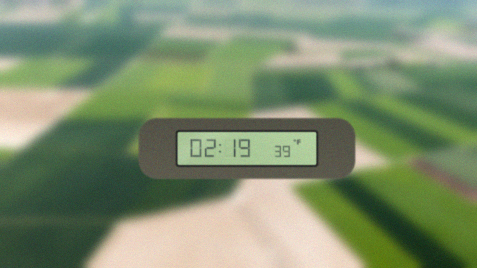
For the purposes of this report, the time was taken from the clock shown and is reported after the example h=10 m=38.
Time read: h=2 m=19
